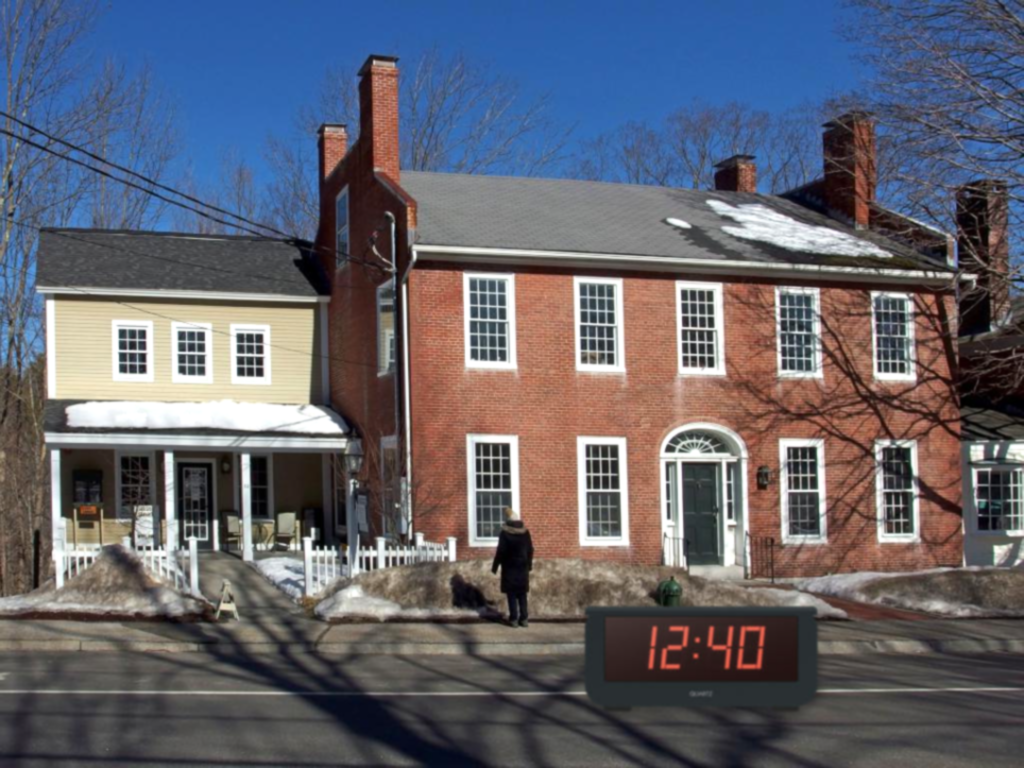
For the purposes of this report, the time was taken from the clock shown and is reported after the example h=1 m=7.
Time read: h=12 m=40
